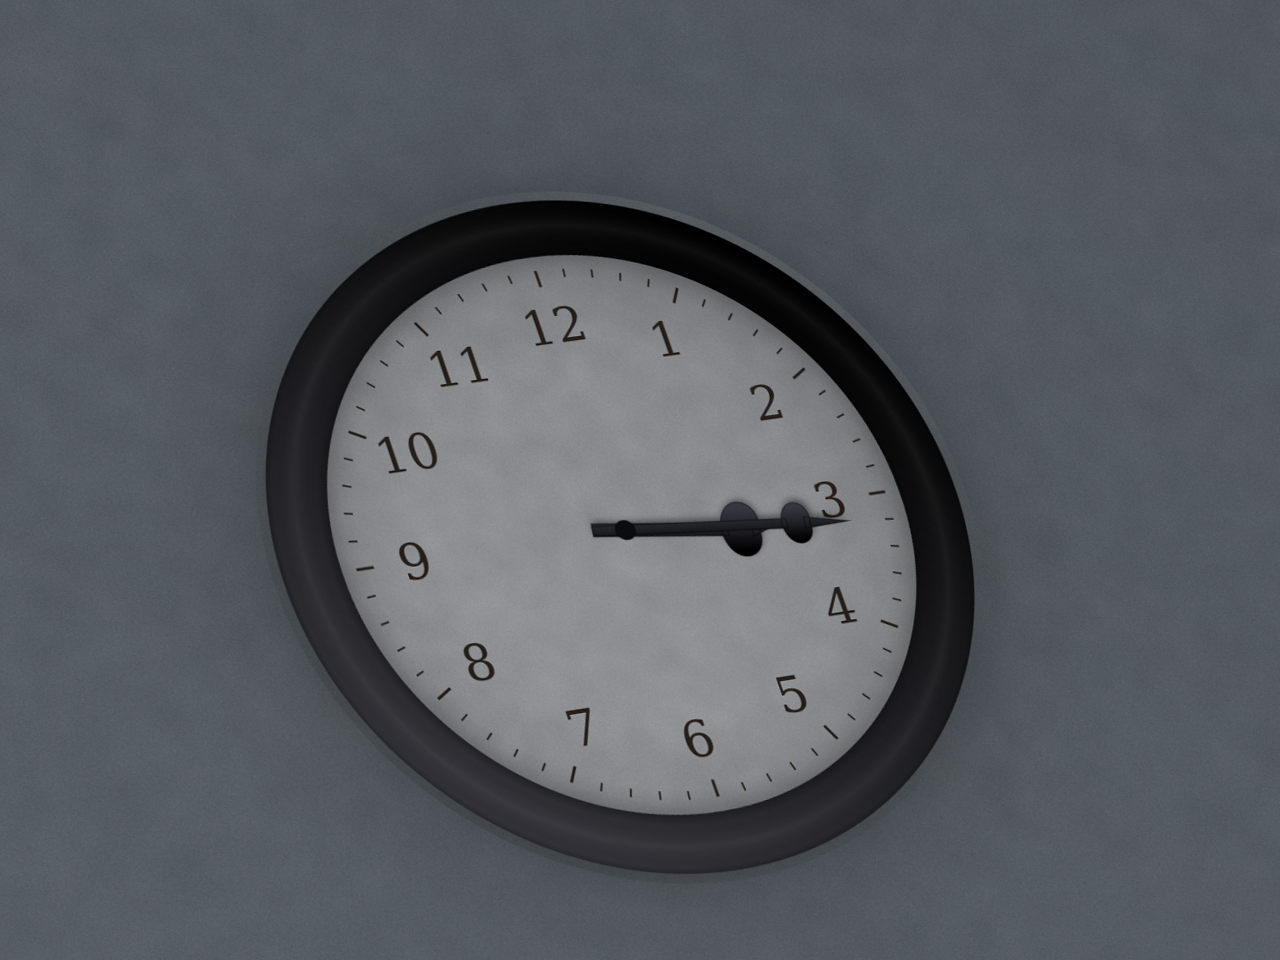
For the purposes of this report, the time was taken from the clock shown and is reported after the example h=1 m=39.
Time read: h=3 m=16
